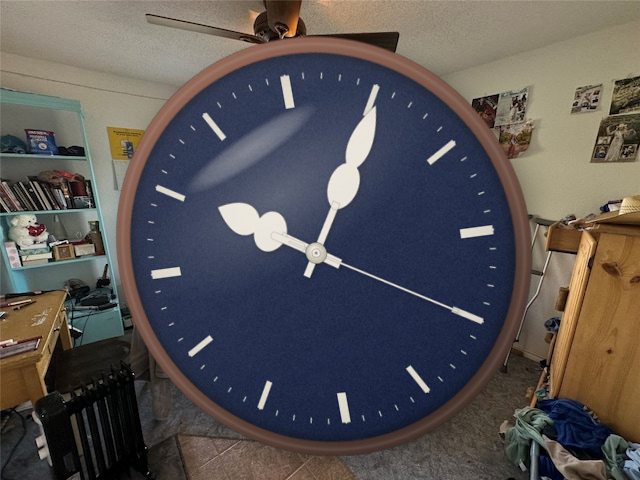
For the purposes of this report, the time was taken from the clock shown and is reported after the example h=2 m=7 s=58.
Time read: h=10 m=5 s=20
